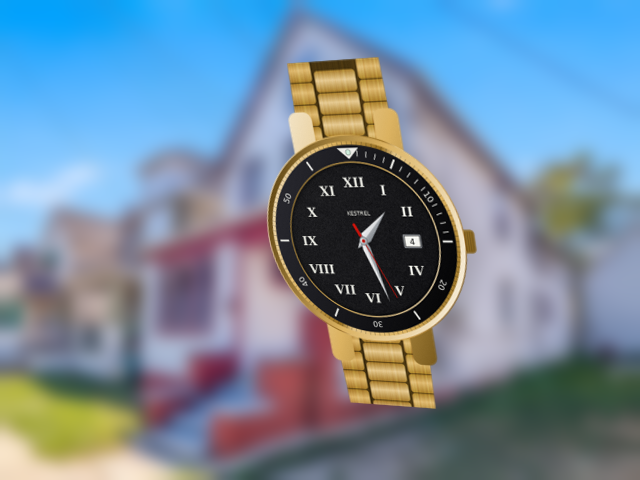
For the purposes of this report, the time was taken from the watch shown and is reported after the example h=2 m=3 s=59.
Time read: h=1 m=27 s=26
